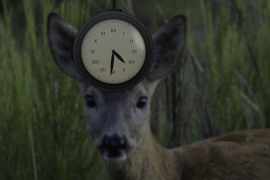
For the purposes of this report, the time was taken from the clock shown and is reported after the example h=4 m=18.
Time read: h=4 m=31
